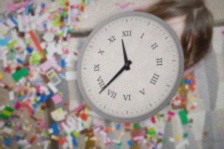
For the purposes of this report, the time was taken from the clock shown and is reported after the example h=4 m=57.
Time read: h=11 m=38
